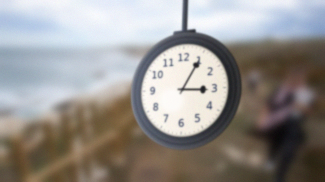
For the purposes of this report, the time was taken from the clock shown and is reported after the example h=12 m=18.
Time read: h=3 m=5
